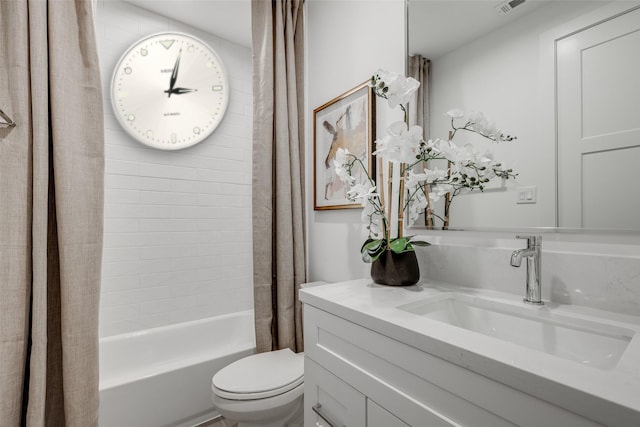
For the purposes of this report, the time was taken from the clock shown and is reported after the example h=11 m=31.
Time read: h=3 m=3
